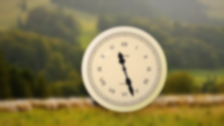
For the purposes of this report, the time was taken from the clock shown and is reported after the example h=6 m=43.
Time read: h=11 m=27
